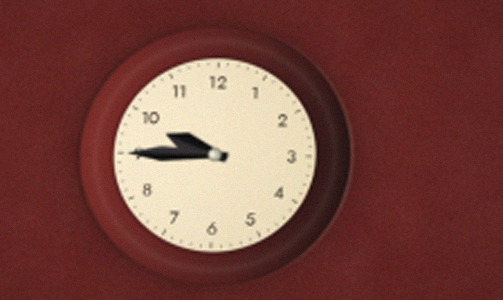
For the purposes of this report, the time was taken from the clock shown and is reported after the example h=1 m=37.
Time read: h=9 m=45
